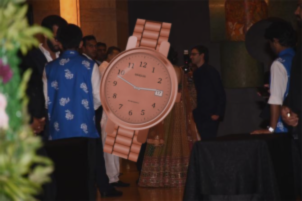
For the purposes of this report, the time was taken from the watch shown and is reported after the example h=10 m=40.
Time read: h=2 m=48
